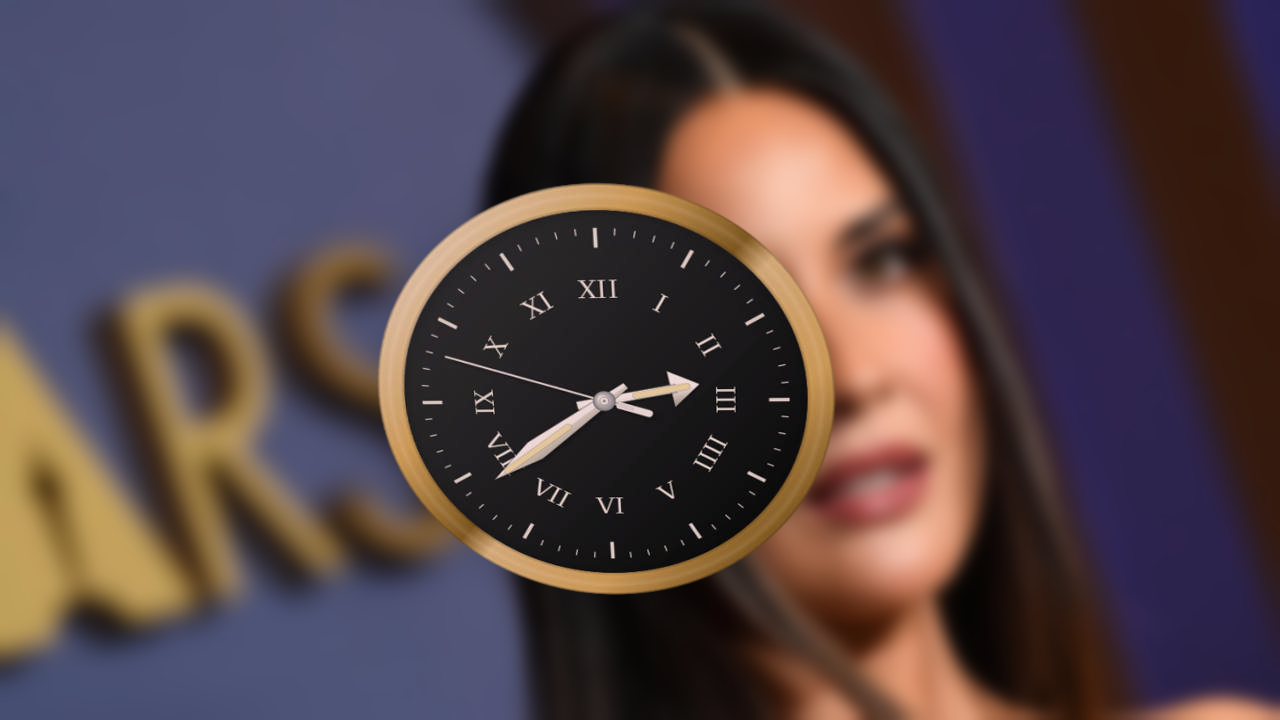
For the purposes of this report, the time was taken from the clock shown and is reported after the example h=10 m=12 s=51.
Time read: h=2 m=38 s=48
